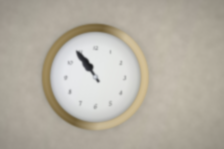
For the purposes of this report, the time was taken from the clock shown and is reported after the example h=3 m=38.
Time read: h=10 m=54
